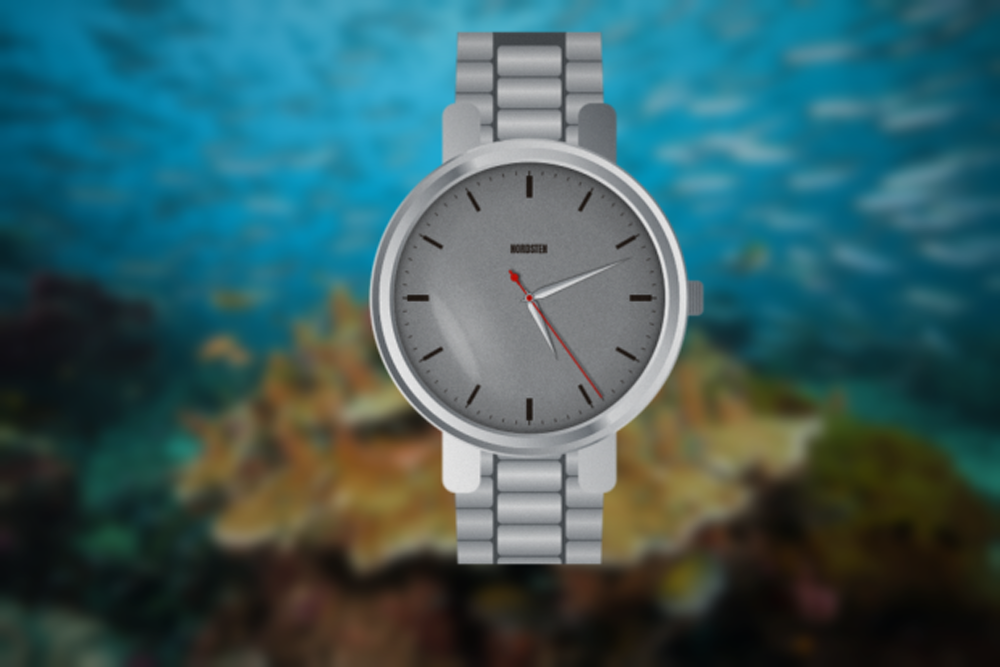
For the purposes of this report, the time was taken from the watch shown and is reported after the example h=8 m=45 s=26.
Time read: h=5 m=11 s=24
